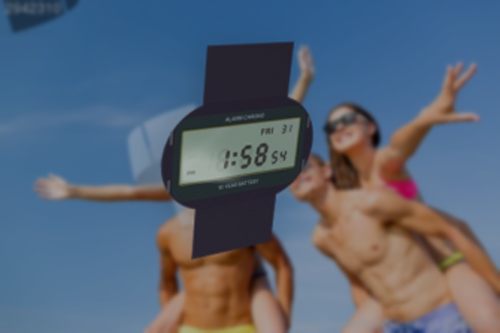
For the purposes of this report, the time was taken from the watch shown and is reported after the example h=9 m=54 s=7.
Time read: h=1 m=58 s=54
